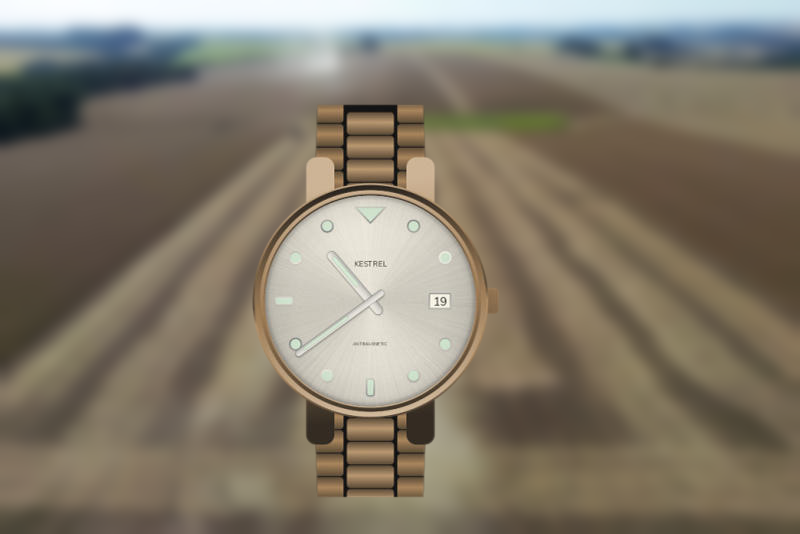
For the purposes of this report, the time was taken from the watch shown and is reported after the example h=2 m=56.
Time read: h=10 m=39
